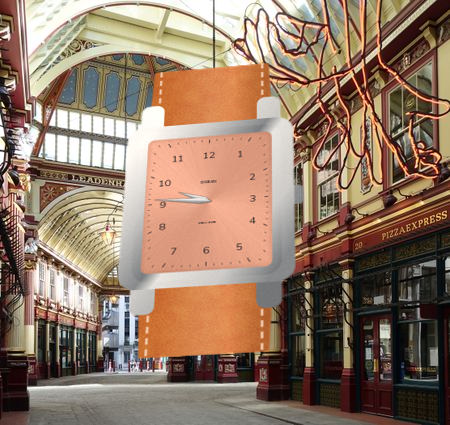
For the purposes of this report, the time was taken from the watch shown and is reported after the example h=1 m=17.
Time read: h=9 m=46
